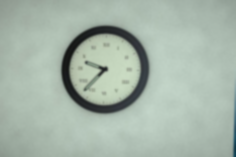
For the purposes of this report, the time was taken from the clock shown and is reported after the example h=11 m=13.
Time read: h=9 m=37
